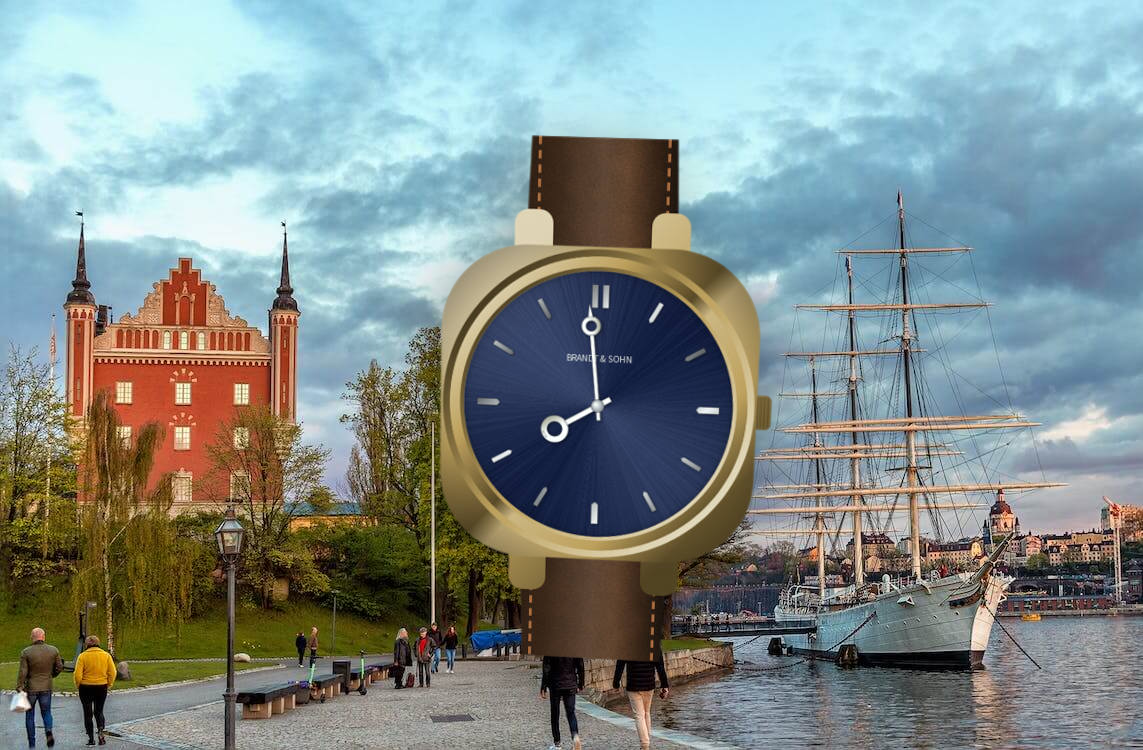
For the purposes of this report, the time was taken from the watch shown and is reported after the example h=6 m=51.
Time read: h=7 m=59
